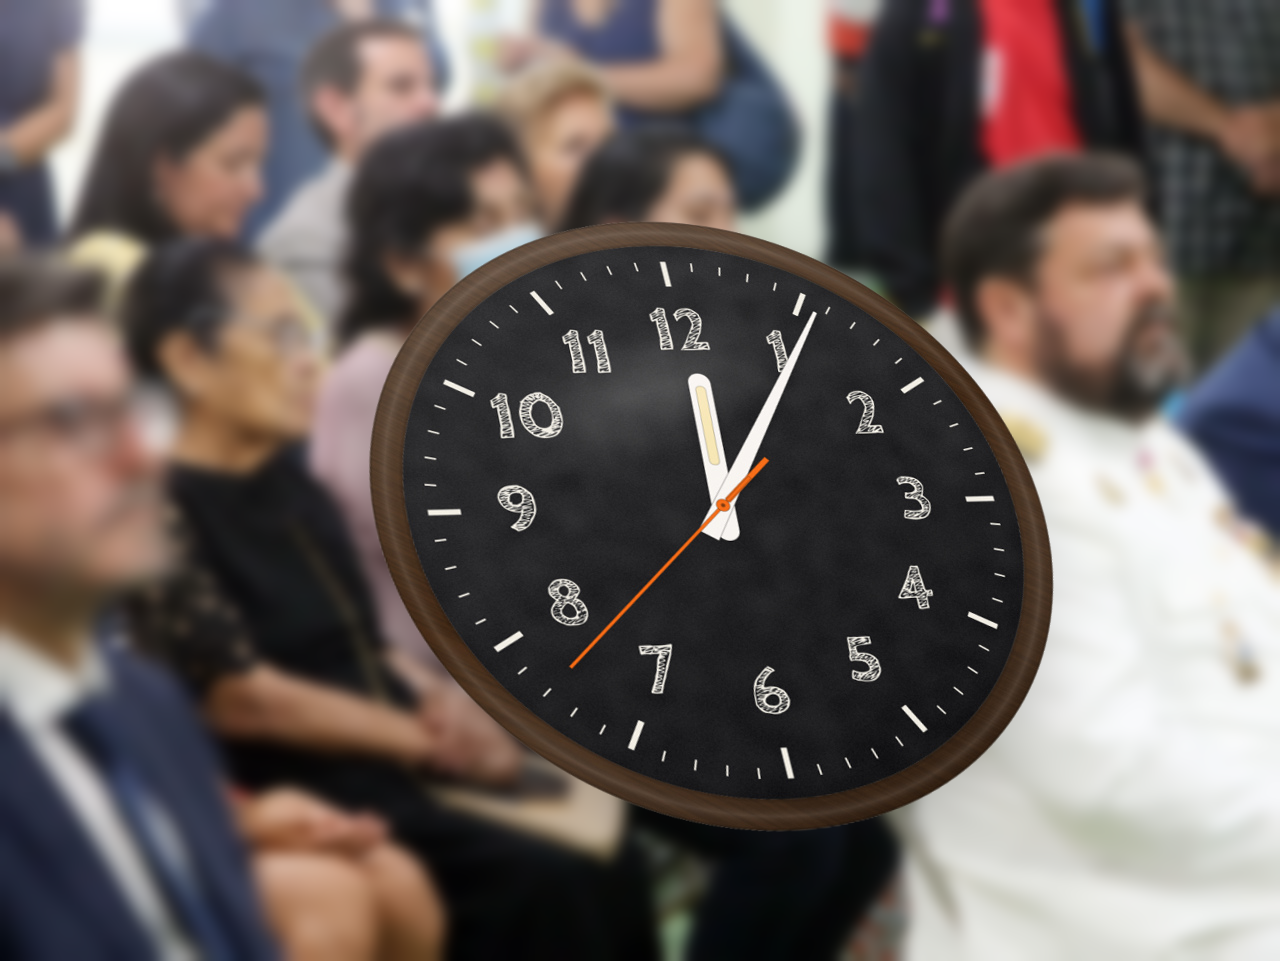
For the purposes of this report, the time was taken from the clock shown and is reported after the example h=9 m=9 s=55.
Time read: h=12 m=5 s=38
